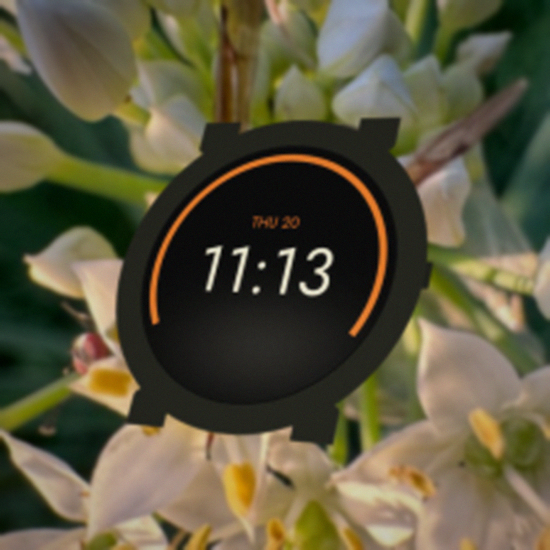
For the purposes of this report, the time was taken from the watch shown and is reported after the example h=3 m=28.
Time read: h=11 m=13
